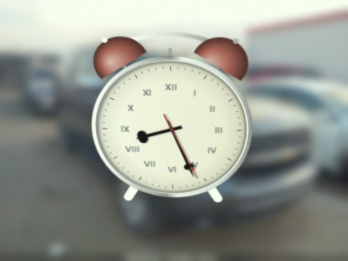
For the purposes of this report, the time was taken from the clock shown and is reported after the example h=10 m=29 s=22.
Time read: h=8 m=26 s=26
